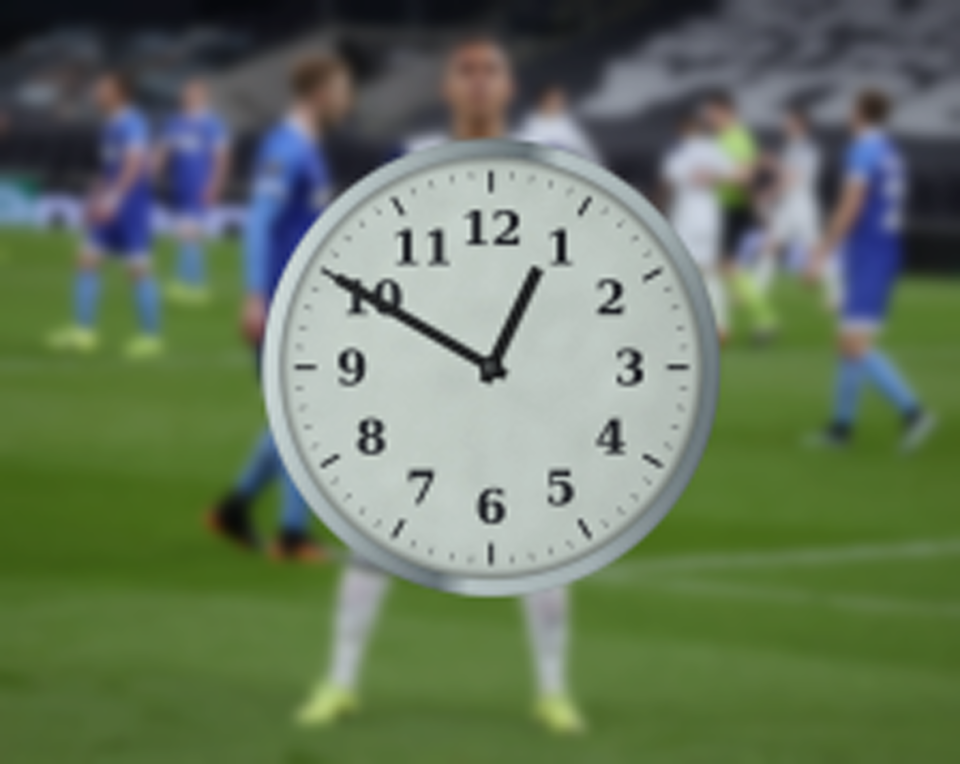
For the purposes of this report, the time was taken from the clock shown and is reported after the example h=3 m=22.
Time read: h=12 m=50
